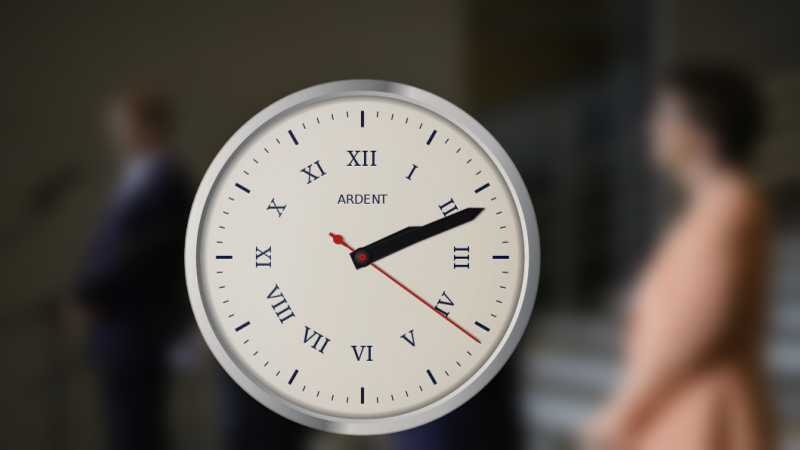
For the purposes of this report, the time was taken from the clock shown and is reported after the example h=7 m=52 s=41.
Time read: h=2 m=11 s=21
